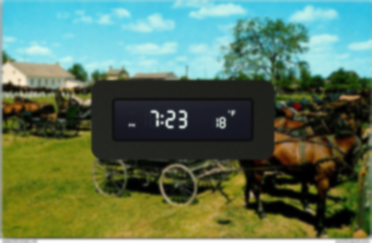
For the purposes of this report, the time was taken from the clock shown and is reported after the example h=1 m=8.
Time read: h=7 m=23
